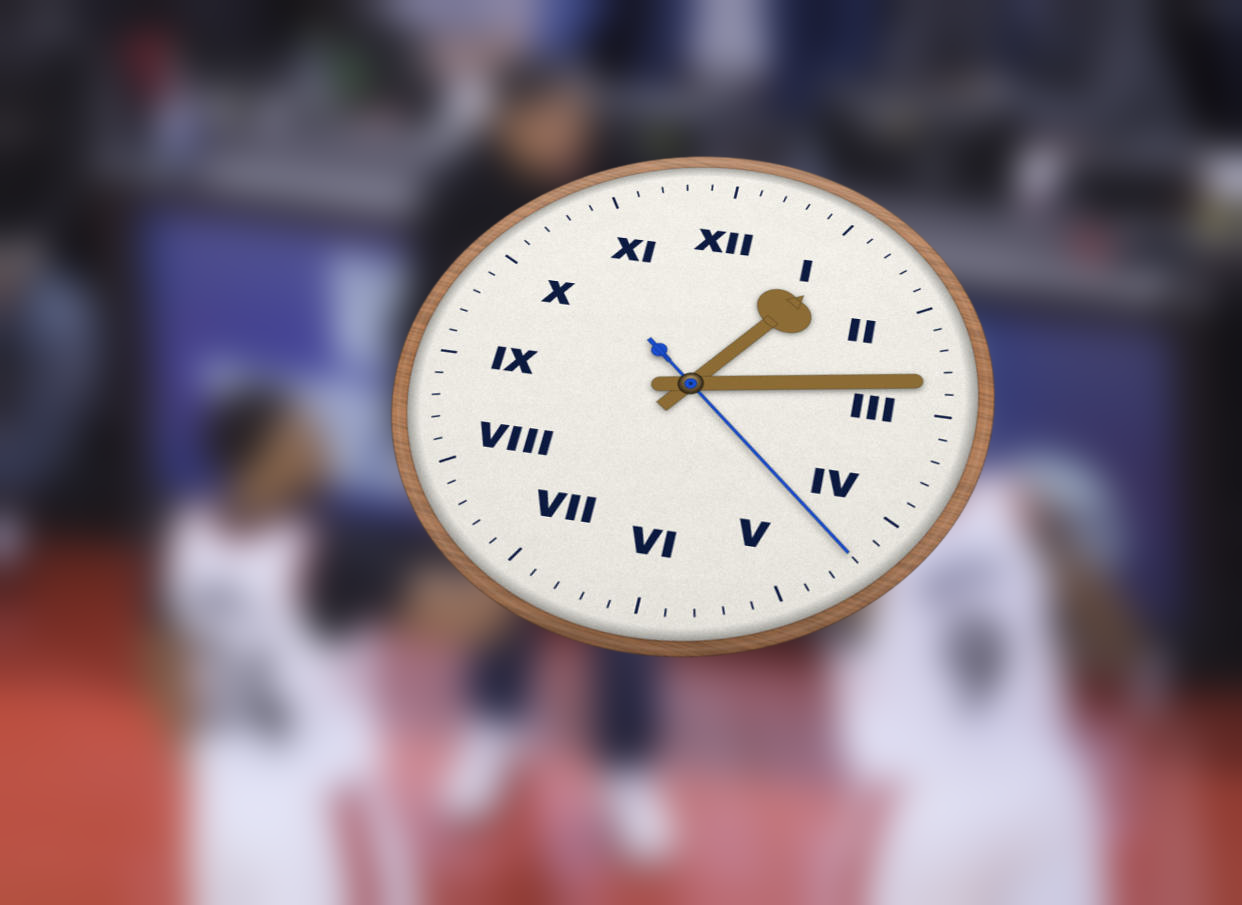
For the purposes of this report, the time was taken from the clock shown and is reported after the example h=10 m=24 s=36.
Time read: h=1 m=13 s=22
